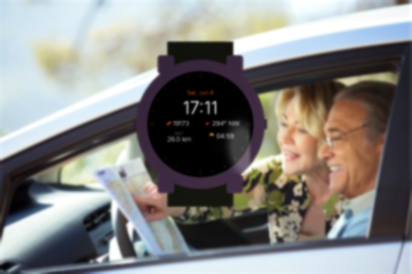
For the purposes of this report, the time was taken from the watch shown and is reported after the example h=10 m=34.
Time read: h=17 m=11
